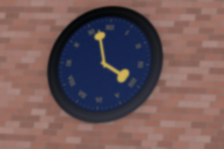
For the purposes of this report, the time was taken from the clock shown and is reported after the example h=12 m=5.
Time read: h=3 m=57
